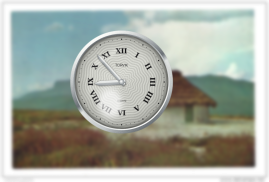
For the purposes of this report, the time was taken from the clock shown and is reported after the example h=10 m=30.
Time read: h=8 m=53
